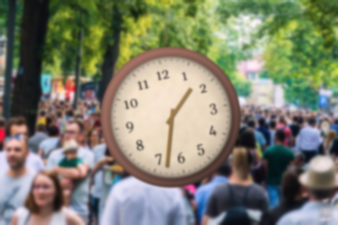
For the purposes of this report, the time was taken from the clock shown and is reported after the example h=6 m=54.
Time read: h=1 m=33
